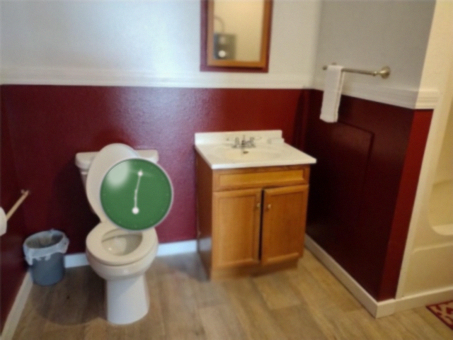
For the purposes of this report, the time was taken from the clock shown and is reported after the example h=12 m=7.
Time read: h=6 m=2
